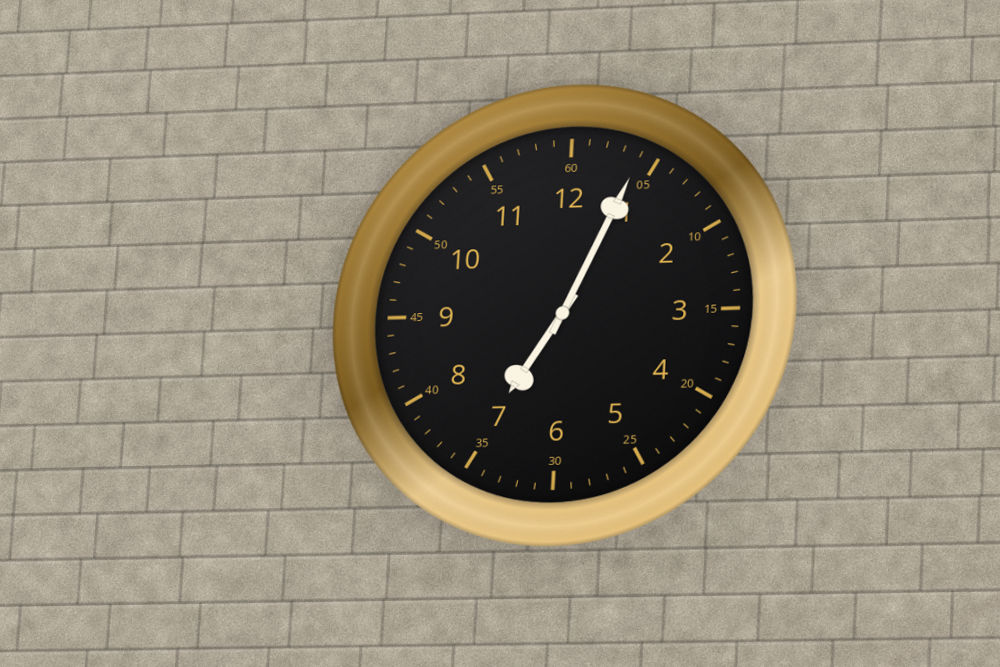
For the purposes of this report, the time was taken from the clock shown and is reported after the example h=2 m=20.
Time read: h=7 m=4
